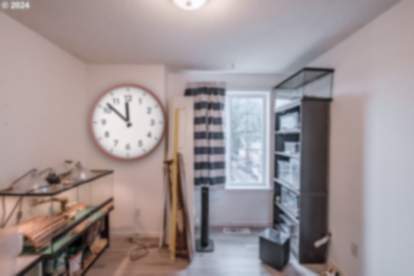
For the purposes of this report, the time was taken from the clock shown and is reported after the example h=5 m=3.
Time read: h=11 m=52
